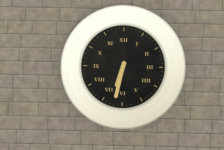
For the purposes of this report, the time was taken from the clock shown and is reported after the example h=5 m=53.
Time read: h=6 m=32
